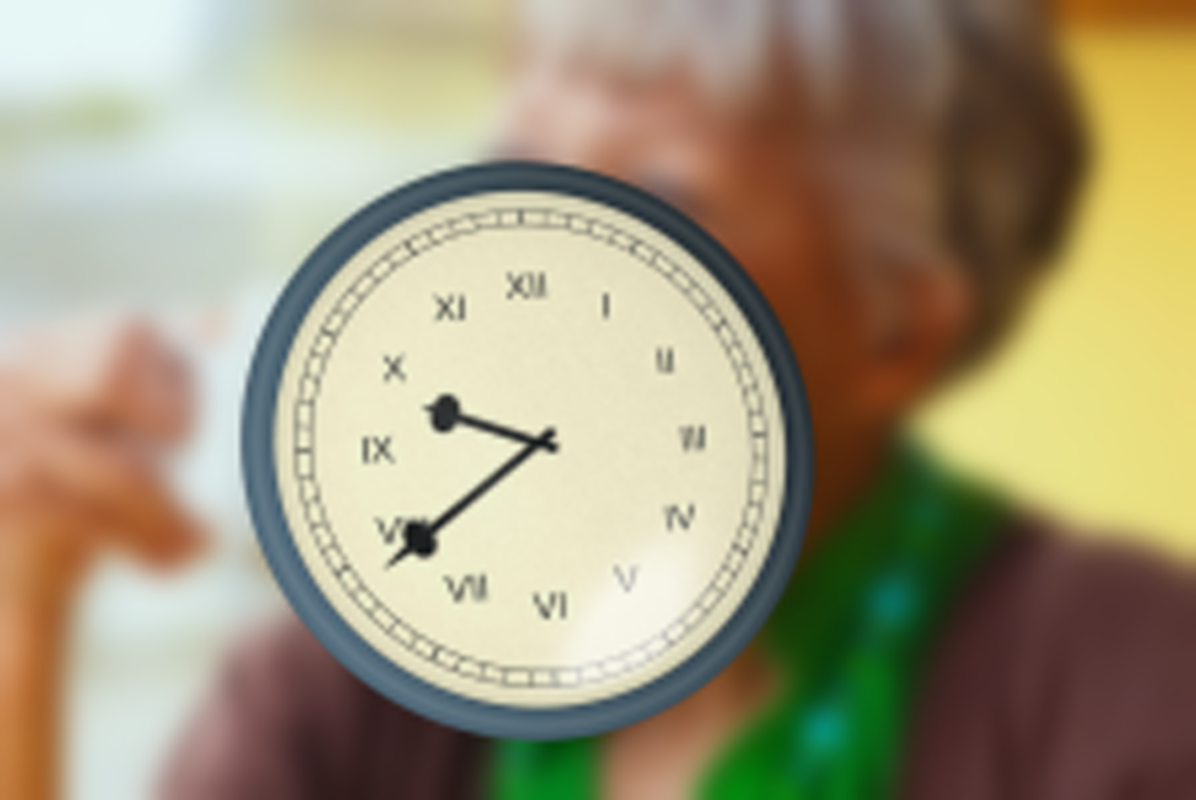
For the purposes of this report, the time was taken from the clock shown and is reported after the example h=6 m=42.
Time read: h=9 m=39
